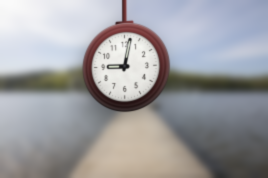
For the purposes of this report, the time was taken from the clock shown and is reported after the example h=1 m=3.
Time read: h=9 m=2
